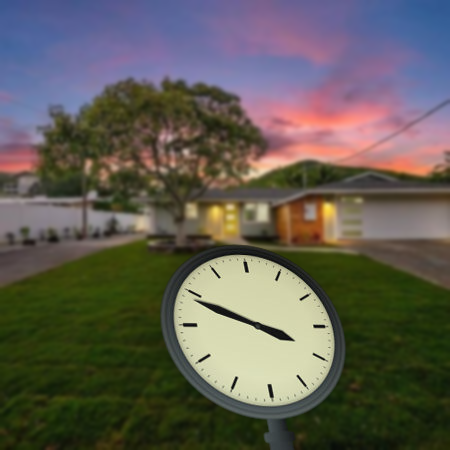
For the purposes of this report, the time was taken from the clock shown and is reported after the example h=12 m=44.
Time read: h=3 m=49
